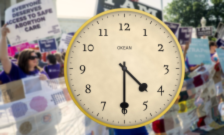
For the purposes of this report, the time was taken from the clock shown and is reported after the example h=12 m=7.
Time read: h=4 m=30
